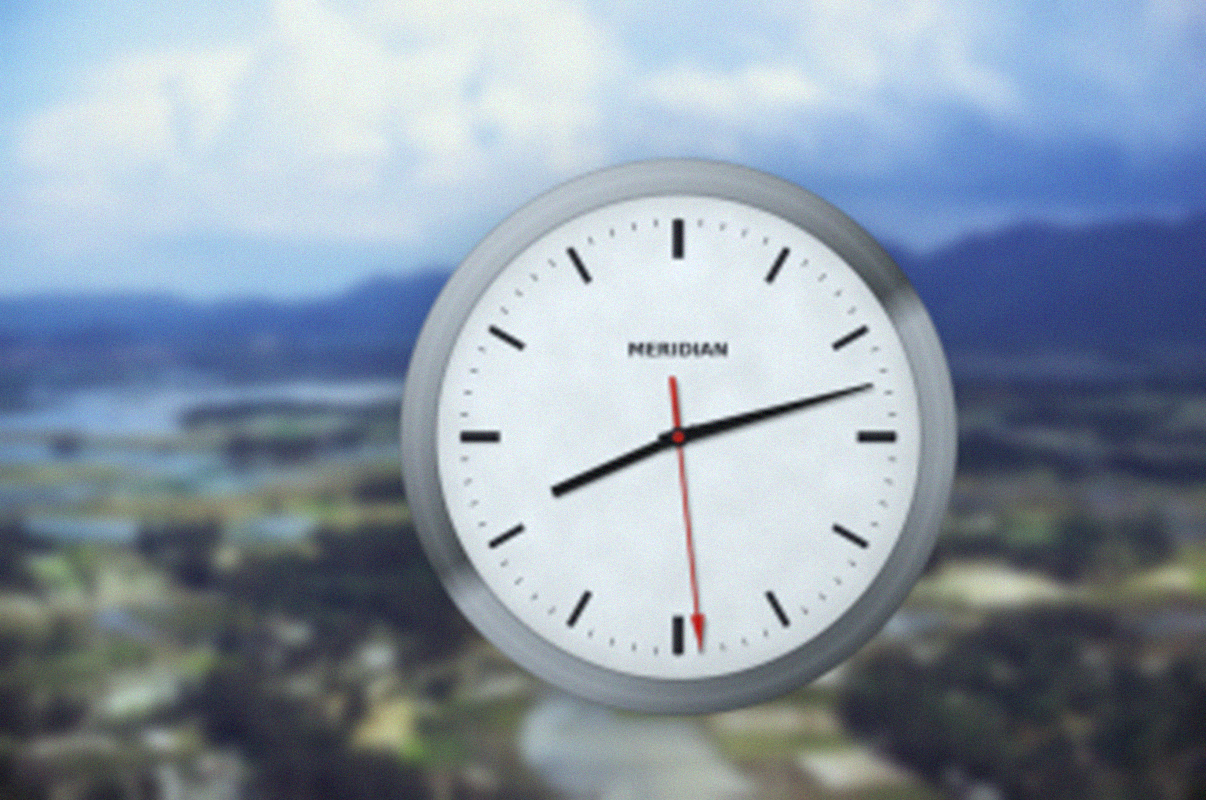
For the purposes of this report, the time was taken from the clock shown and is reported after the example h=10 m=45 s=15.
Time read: h=8 m=12 s=29
